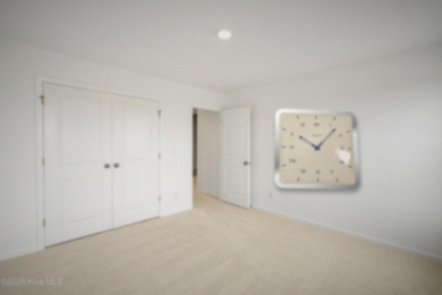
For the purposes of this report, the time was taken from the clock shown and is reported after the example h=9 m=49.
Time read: h=10 m=7
